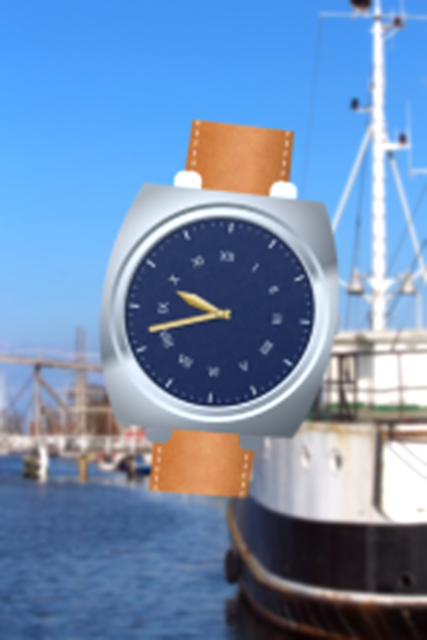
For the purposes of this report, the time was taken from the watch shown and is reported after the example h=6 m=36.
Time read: h=9 m=42
